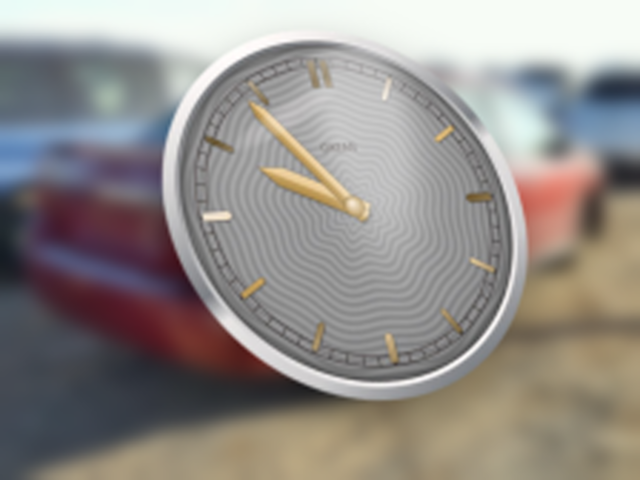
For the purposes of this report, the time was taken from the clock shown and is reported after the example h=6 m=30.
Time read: h=9 m=54
